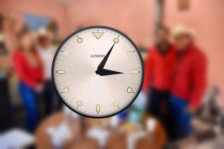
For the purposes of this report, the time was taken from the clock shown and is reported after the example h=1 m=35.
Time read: h=3 m=5
